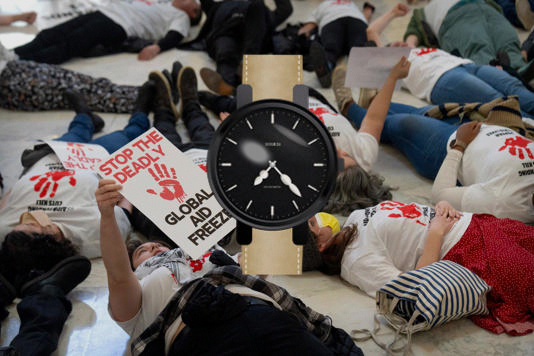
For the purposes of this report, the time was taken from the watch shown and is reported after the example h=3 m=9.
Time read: h=7 m=23
